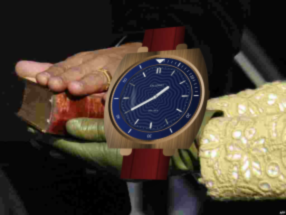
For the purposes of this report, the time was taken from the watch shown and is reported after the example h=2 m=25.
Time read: h=1 m=40
